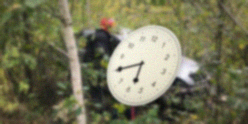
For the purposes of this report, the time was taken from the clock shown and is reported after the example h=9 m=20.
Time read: h=5 m=40
